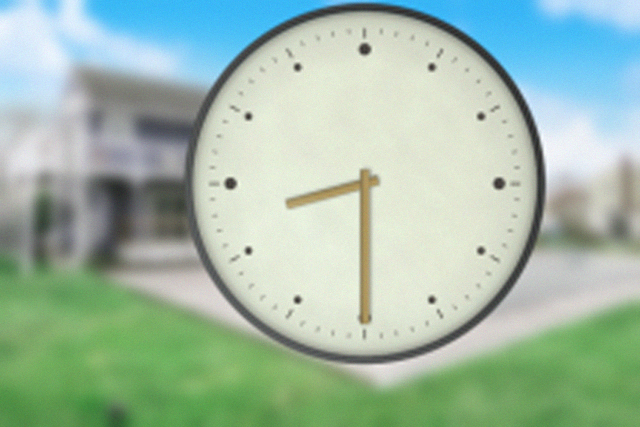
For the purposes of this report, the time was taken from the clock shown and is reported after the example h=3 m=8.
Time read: h=8 m=30
